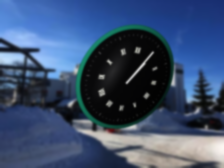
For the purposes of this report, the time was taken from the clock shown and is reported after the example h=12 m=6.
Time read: h=1 m=5
